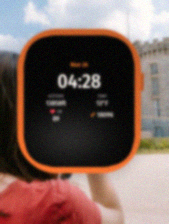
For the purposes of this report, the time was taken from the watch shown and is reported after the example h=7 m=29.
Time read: h=4 m=28
